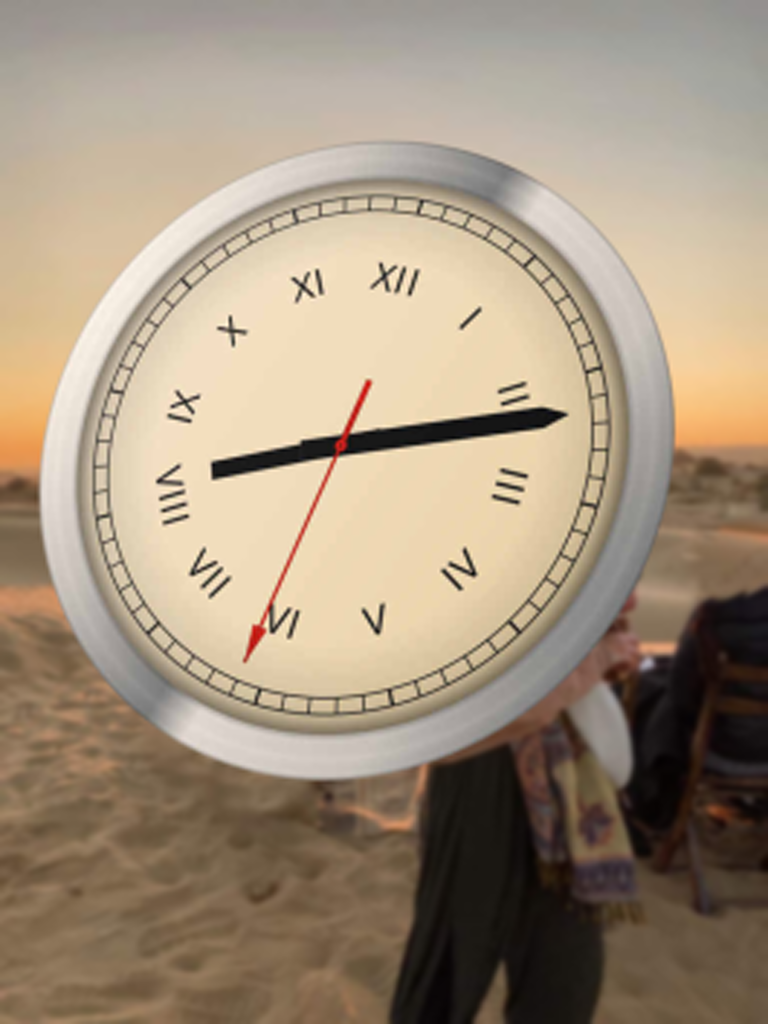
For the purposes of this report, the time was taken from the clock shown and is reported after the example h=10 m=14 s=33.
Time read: h=8 m=11 s=31
